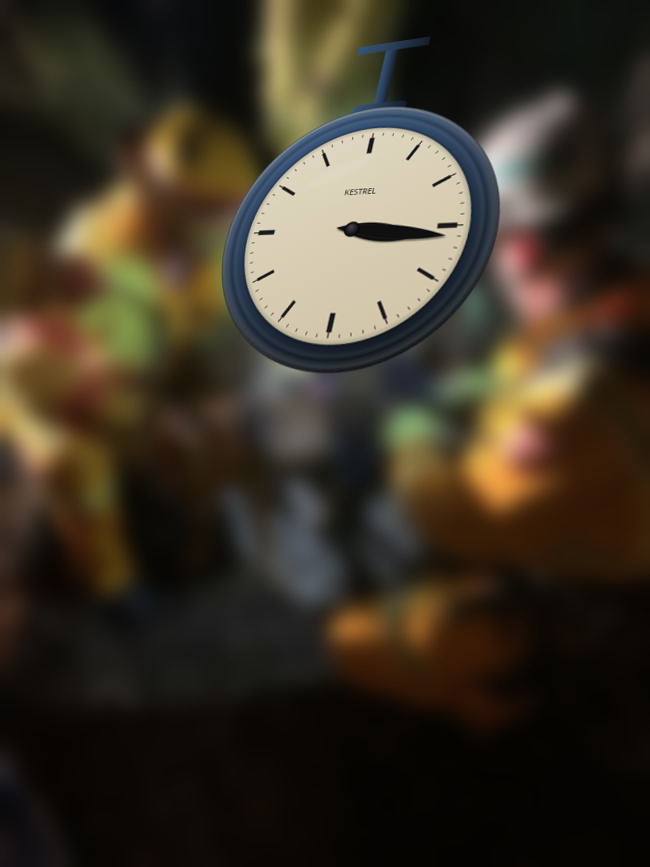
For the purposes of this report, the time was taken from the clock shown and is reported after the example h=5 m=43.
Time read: h=3 m=16
